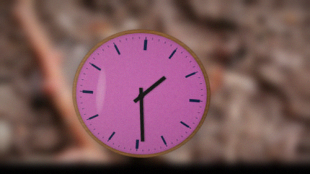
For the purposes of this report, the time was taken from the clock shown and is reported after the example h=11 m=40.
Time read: h=1 m=29
